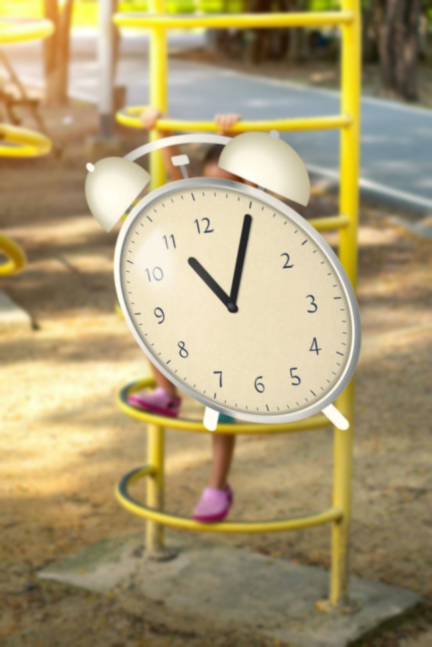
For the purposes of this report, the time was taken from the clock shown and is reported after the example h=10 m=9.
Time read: h=11 m=5
